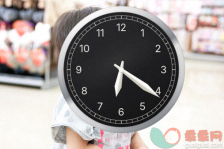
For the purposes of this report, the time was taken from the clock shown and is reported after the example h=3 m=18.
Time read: h=6 m=21
